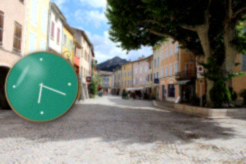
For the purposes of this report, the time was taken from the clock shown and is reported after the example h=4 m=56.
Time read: h=6 m=19
